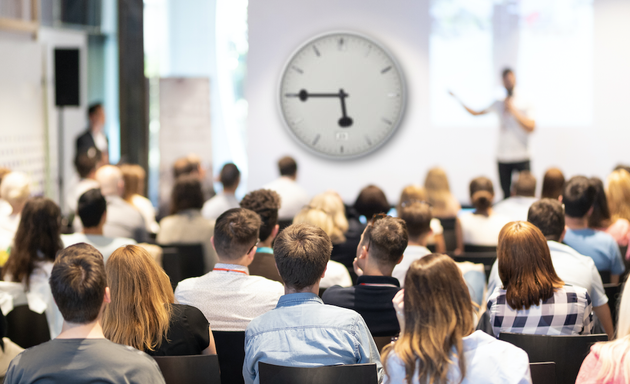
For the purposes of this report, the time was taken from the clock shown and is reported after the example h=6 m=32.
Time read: h=5 m=45
